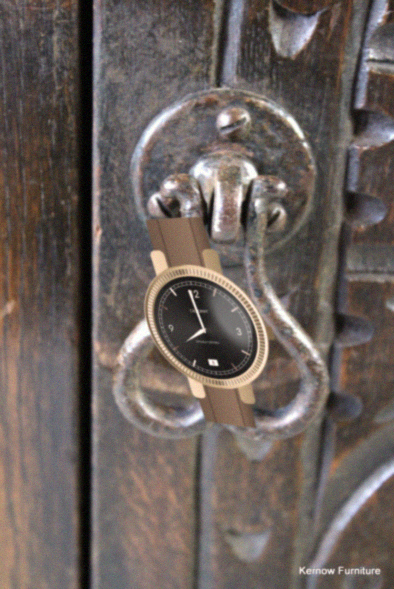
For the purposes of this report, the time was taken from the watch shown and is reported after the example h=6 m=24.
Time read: h=7 m=59
